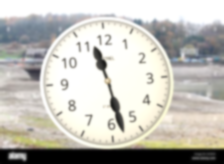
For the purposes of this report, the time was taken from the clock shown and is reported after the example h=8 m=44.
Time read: h=11 m=28
